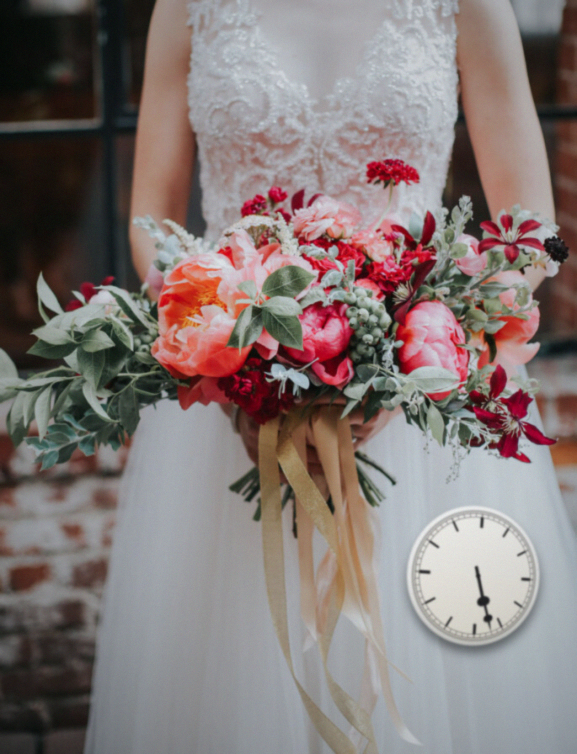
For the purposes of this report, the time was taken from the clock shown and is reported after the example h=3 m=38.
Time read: h=5 m=27
